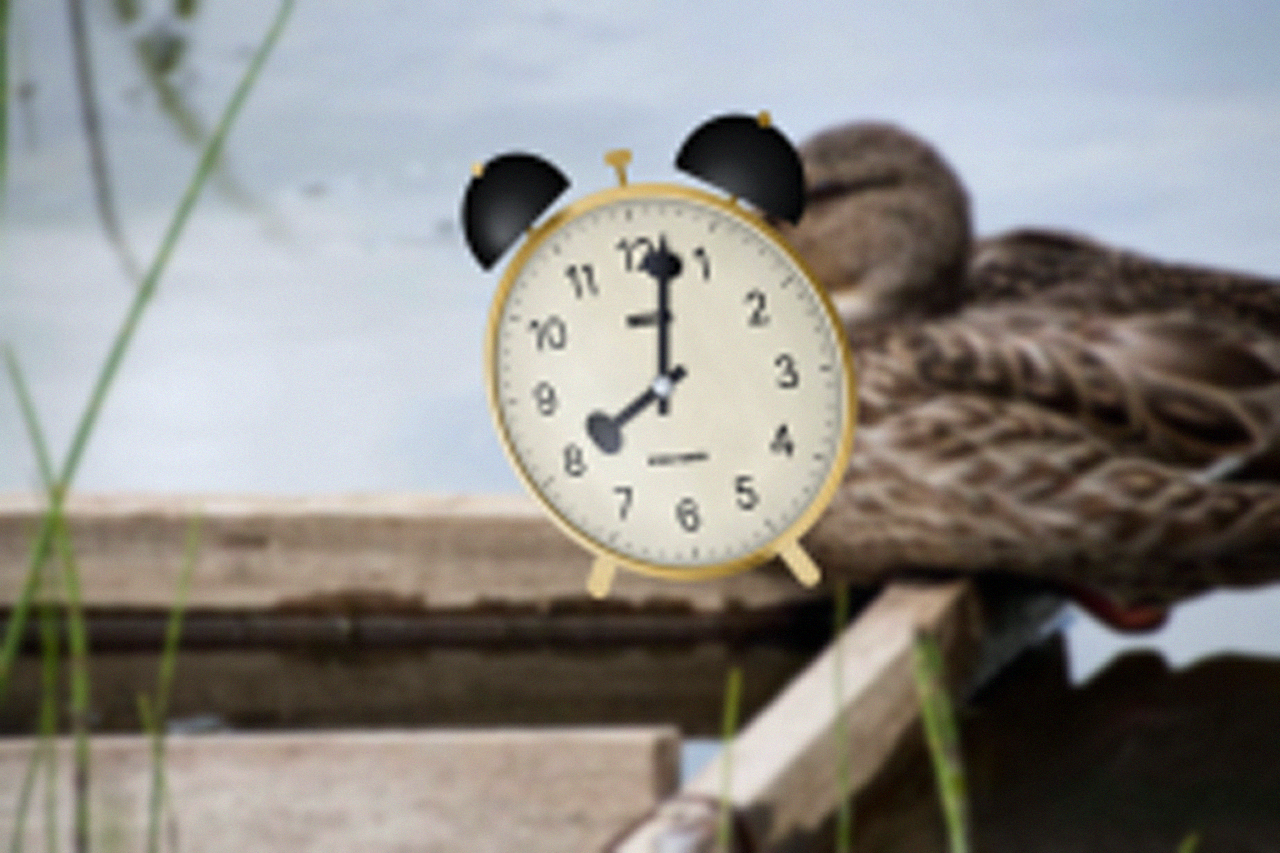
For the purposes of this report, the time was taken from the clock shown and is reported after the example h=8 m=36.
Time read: h=8 m=2
